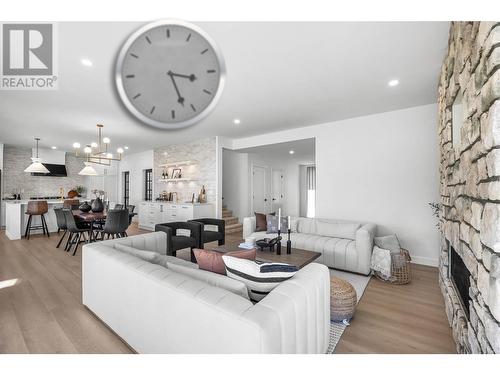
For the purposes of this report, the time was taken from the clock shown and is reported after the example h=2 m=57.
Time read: h=3 m=27
